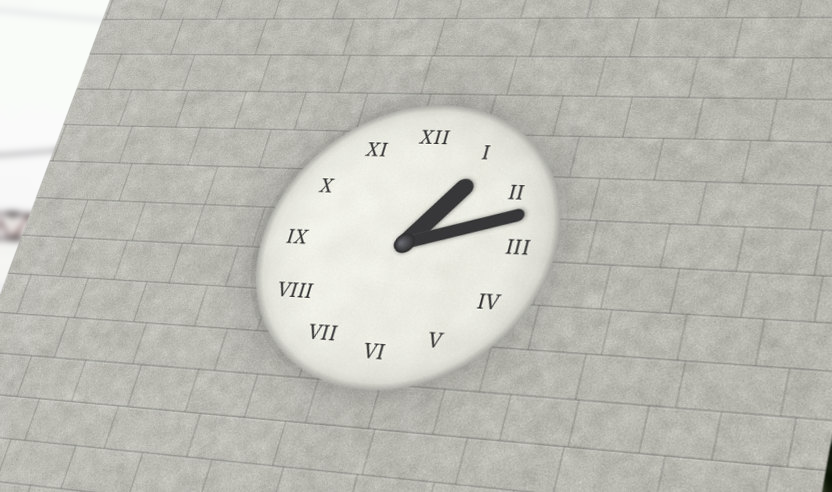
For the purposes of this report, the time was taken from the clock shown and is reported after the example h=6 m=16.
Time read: h=1 m=12
